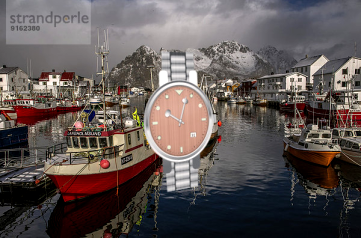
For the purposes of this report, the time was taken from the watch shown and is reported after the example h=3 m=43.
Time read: h=10 m=3
